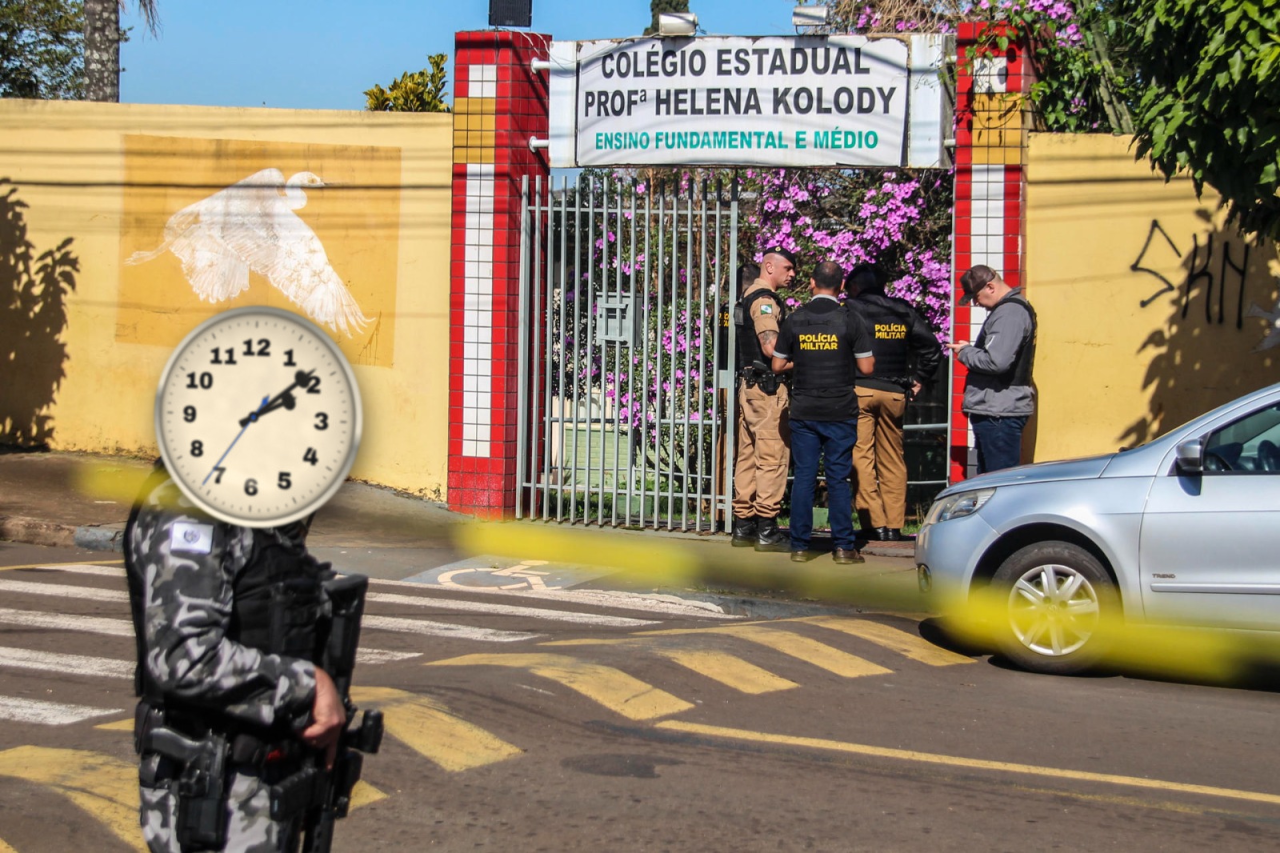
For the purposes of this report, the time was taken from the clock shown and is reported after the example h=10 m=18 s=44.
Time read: h=2 m=8 s=36
